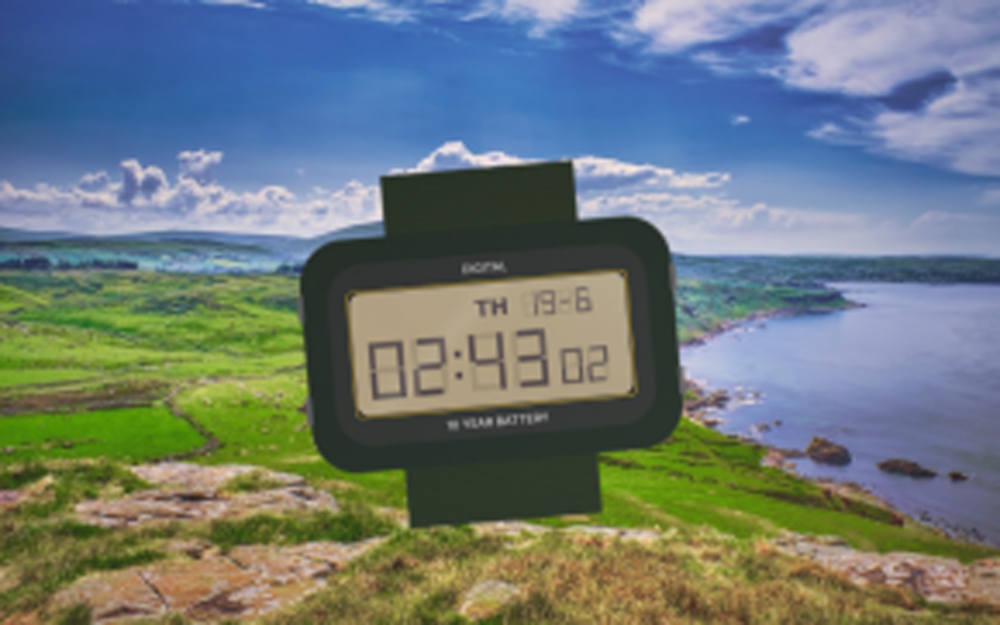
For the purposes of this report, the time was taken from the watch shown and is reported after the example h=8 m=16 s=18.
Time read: h=2 m=43 s=2
